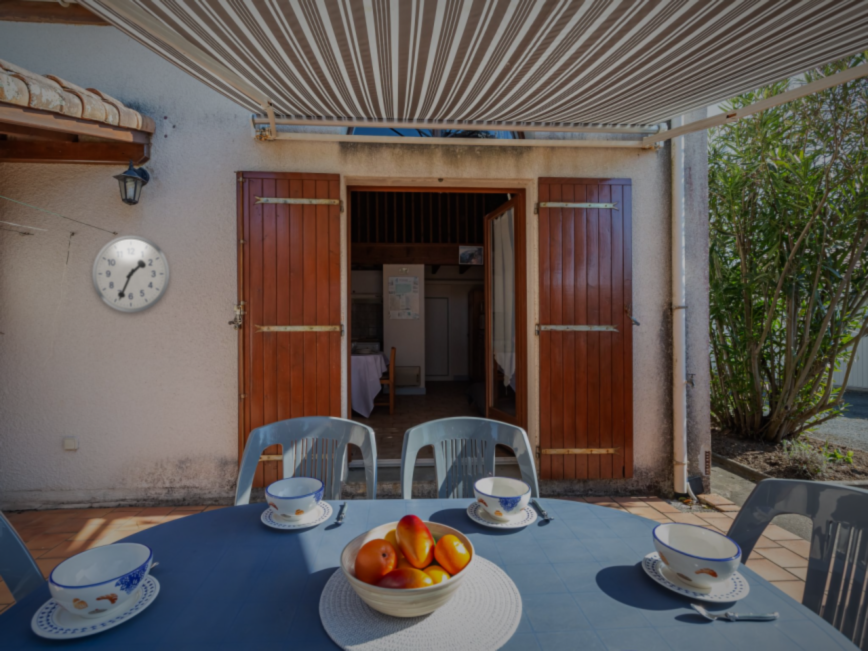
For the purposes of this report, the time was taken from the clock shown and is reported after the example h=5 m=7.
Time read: h=1 m=34
